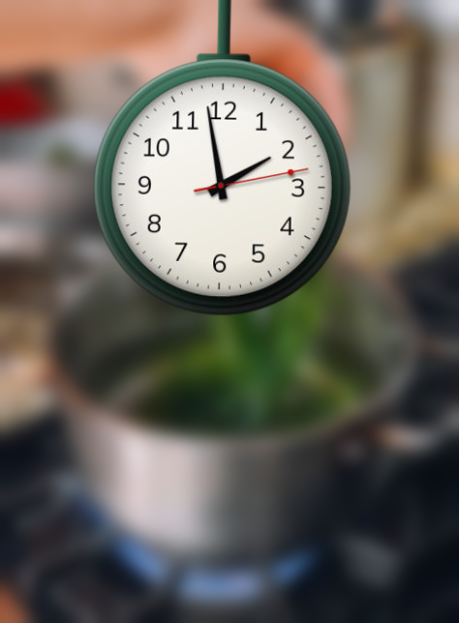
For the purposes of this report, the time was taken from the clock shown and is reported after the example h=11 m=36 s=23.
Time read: h=1 m=58 s=13
